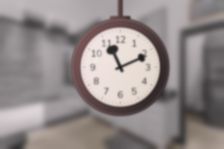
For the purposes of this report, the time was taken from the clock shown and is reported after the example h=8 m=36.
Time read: h=11 m=11
